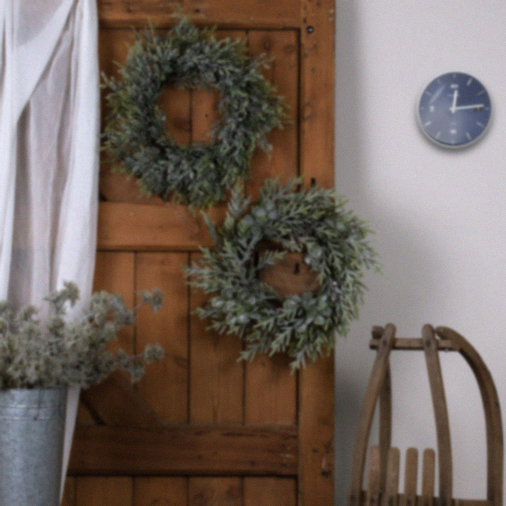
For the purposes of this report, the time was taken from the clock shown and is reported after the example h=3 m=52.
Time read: h=12 m=14
